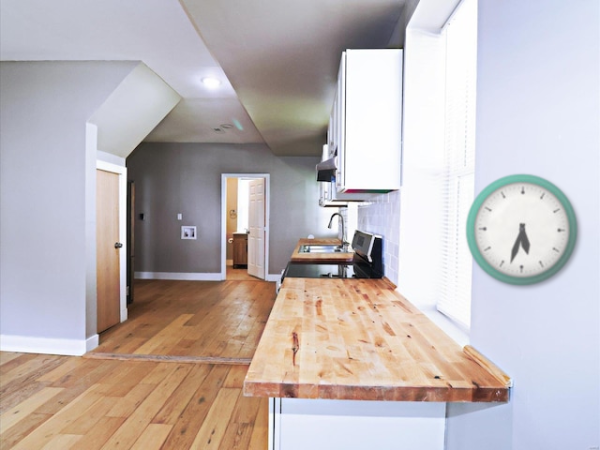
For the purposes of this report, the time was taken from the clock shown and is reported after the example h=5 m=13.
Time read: h=5 m=33
